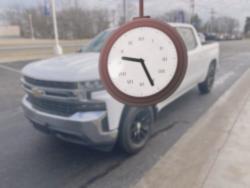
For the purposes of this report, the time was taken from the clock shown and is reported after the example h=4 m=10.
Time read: h=9 m=26
